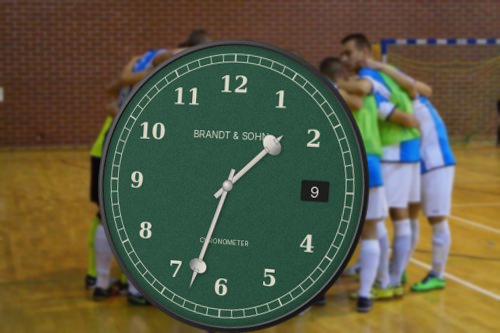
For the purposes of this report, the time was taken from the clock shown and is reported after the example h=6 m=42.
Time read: h=1 m=33
